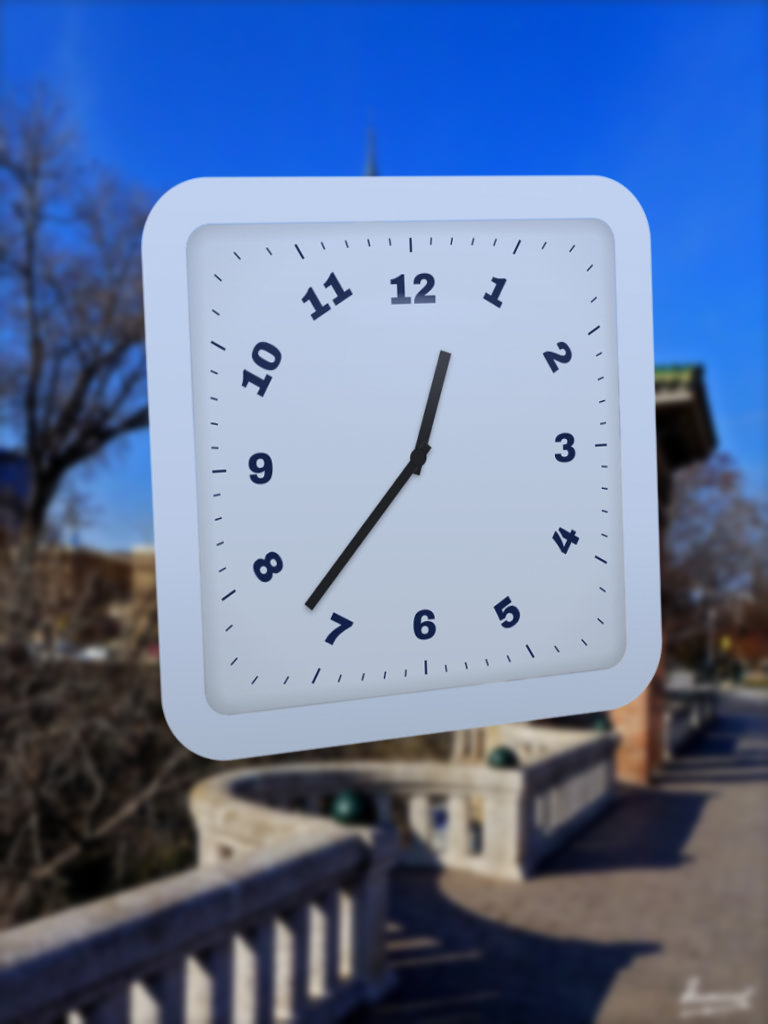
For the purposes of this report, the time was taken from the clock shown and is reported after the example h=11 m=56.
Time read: h=12 m=37
